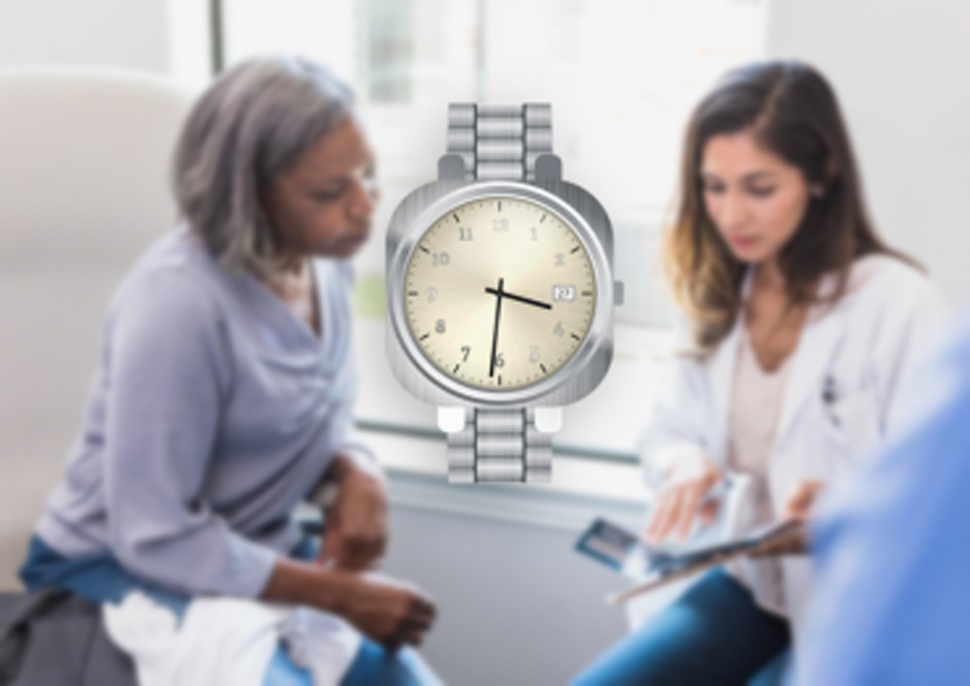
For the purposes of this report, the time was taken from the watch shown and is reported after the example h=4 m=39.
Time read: h=3 m=31
